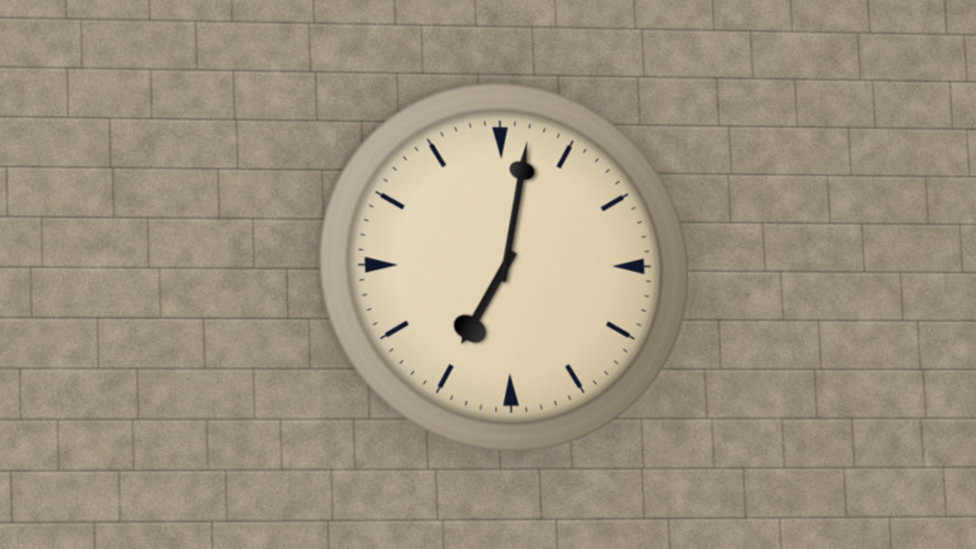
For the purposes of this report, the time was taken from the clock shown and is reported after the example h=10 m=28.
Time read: h=7 m=2
